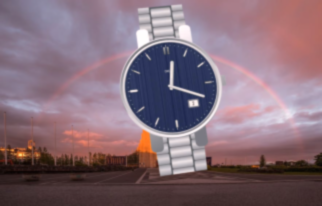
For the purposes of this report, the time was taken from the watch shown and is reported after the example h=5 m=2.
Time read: h=12 m=19
